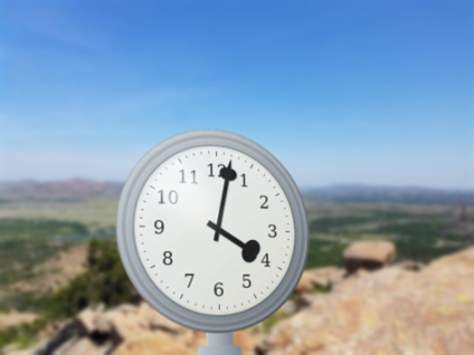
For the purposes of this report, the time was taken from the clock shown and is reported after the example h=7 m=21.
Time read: h=4 m=2
